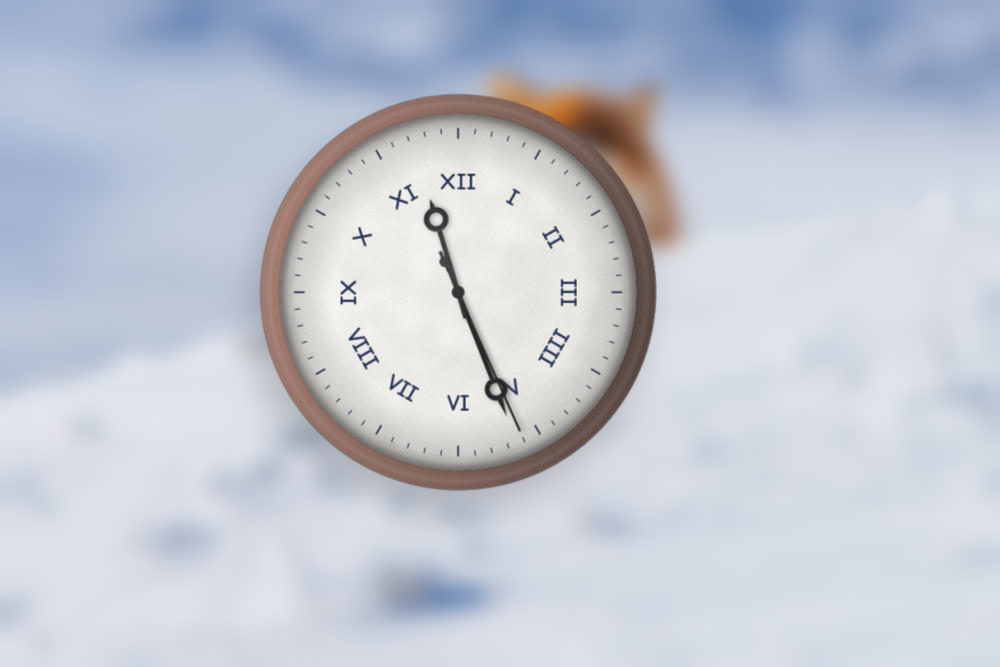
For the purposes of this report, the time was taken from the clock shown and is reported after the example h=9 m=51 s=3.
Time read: h=11 m=26 s=26
